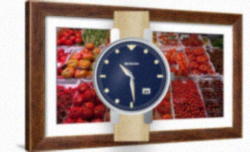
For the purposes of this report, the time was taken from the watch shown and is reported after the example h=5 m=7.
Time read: h=10 m=29
